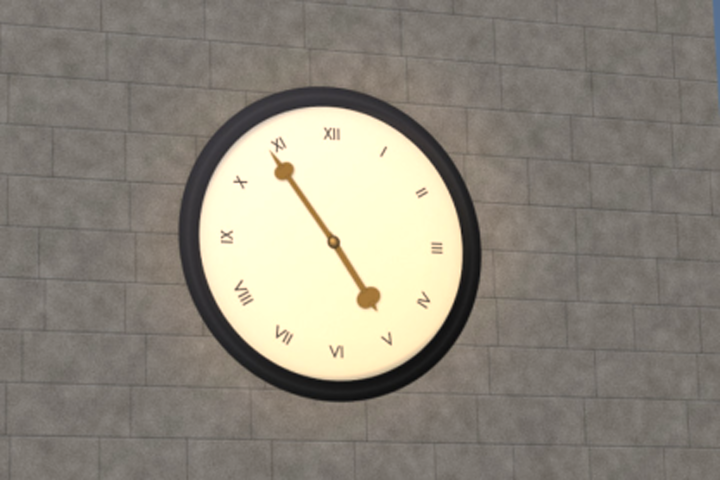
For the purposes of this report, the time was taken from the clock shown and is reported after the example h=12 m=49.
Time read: h=4 m=54
